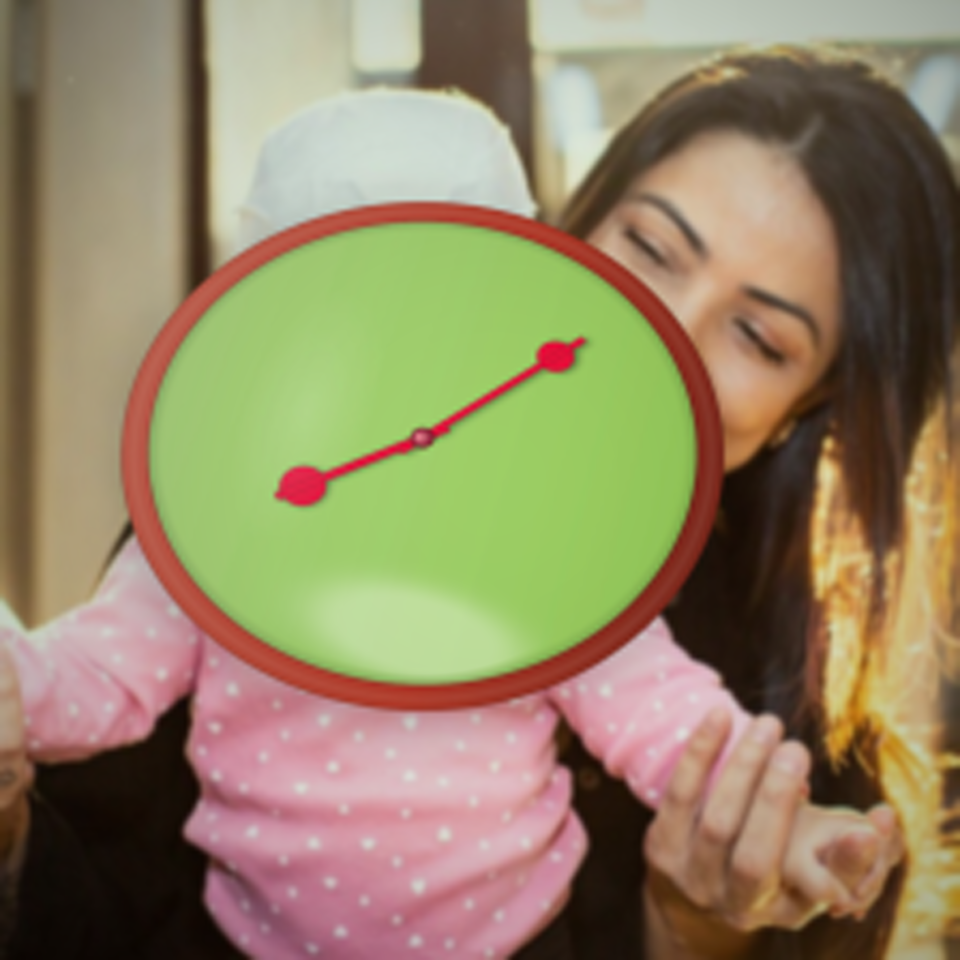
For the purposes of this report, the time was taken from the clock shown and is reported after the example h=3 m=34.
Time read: h=8 m=9
